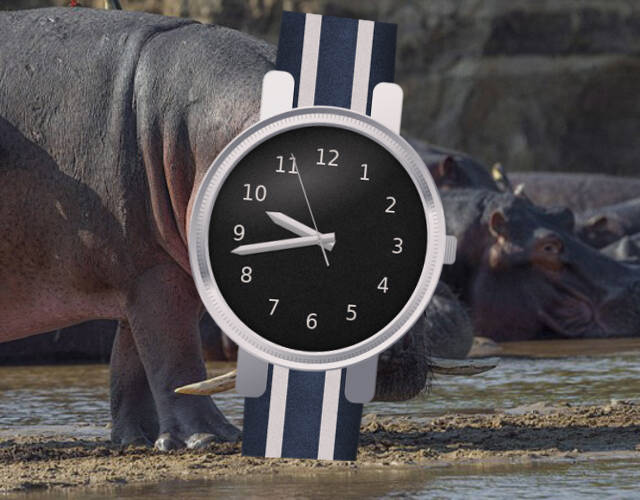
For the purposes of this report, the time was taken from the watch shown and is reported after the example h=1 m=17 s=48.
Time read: h=9 m=42 s=56
